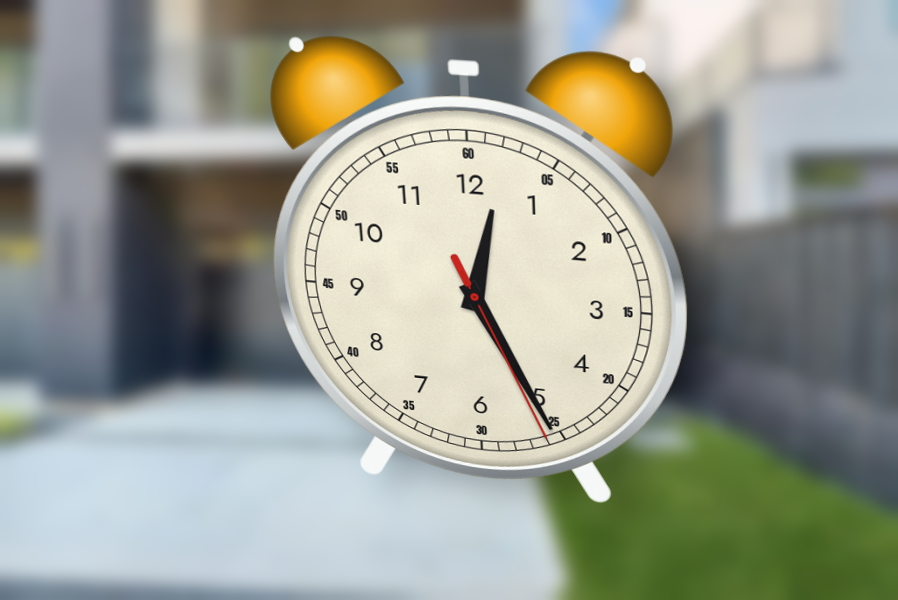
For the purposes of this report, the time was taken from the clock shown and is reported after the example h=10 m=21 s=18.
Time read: h=12 m=25 s=26
